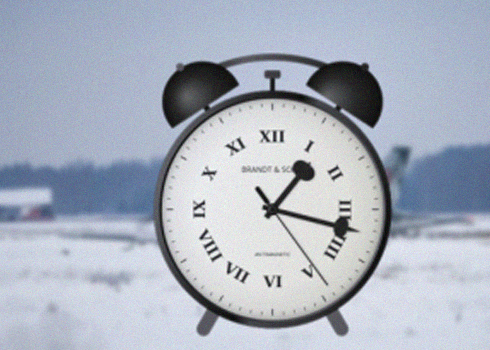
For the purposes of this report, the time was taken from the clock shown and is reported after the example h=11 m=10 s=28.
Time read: h=1 m=17 s=24
